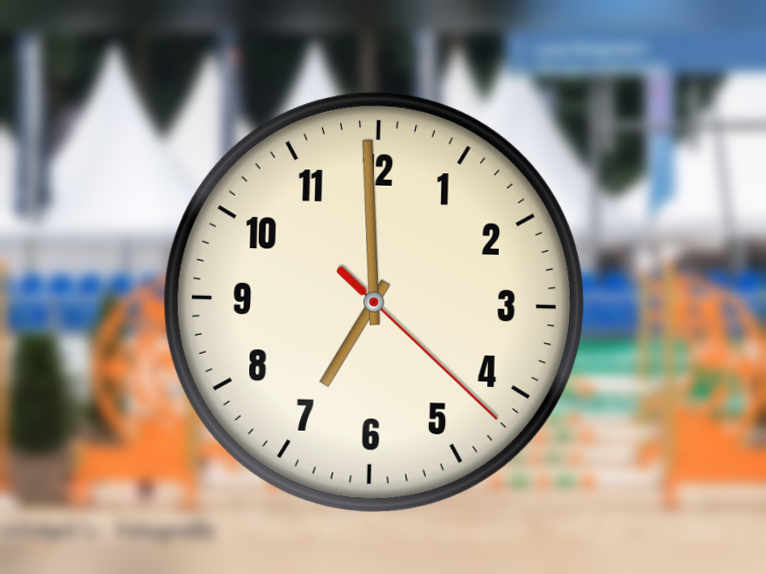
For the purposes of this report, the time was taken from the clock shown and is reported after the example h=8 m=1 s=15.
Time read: h=6 m=59 s=22
